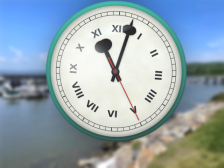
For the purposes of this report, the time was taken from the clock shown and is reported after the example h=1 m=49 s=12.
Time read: h=11 m=2 s=25
